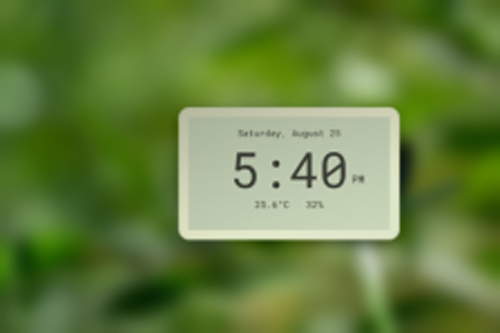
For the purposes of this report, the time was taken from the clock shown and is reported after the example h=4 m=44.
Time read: h=5 m=40
